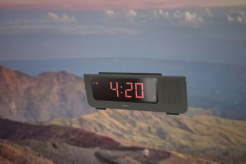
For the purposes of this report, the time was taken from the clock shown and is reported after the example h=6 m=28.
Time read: h=4 m=20
